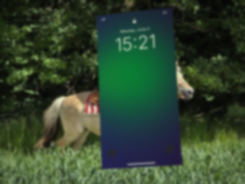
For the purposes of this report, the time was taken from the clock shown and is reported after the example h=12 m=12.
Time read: h=15 m=21
